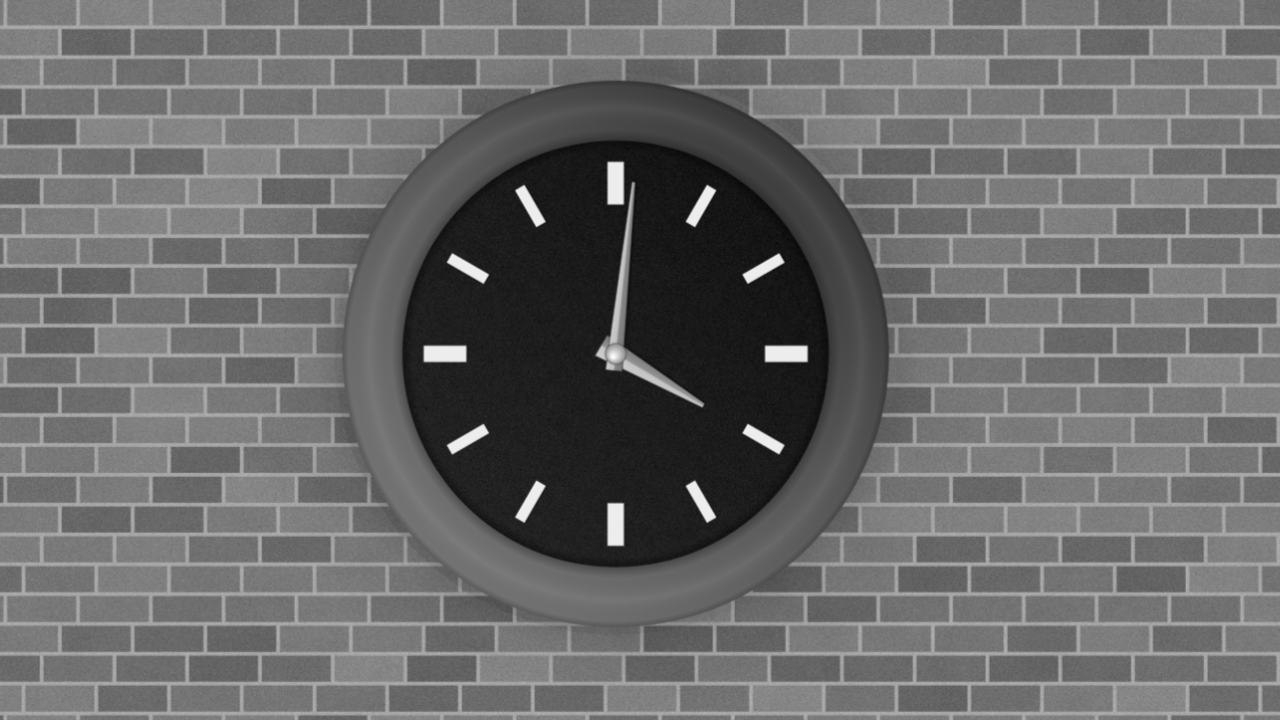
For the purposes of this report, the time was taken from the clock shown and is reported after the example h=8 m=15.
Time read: h=4 m=1
